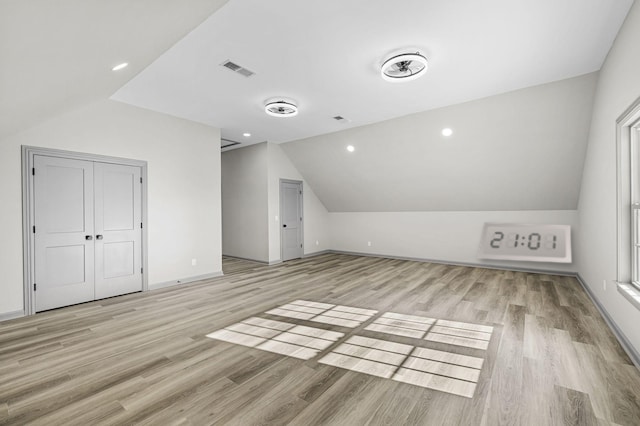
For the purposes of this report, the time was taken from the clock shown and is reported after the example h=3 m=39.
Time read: h=21 m=1
